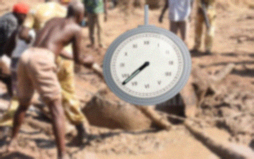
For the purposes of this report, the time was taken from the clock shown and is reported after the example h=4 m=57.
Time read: h=7 m=38
